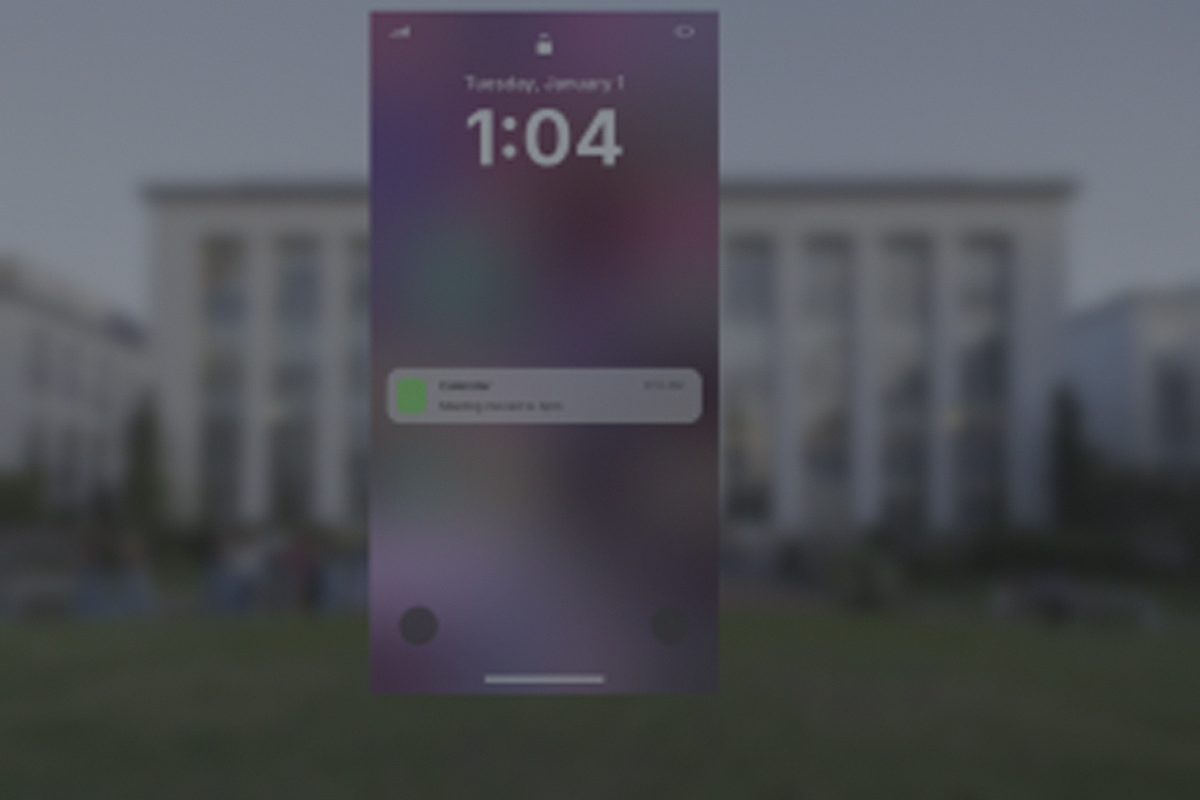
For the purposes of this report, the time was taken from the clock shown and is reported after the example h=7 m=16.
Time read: h=1 m=4
